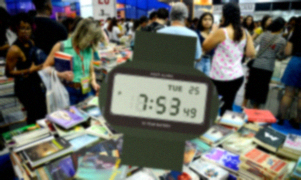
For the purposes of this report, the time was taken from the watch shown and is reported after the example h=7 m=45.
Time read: h=7 m=53
